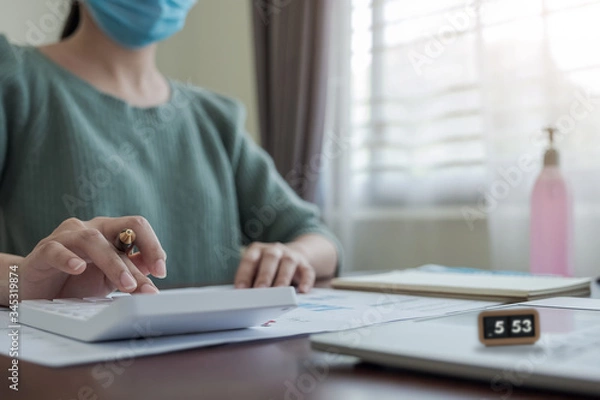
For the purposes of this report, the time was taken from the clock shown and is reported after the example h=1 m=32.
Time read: h=5 m=53
